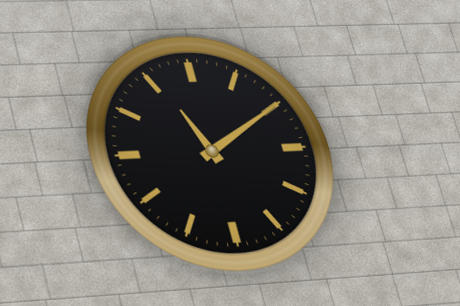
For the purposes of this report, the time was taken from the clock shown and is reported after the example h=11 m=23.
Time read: h=11 m=10
